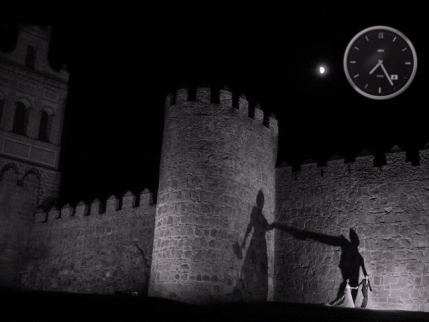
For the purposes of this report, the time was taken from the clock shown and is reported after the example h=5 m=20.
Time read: h=7 m=25
